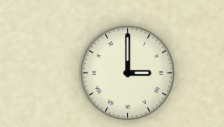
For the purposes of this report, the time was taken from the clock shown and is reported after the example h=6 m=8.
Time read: h=3 m=0
